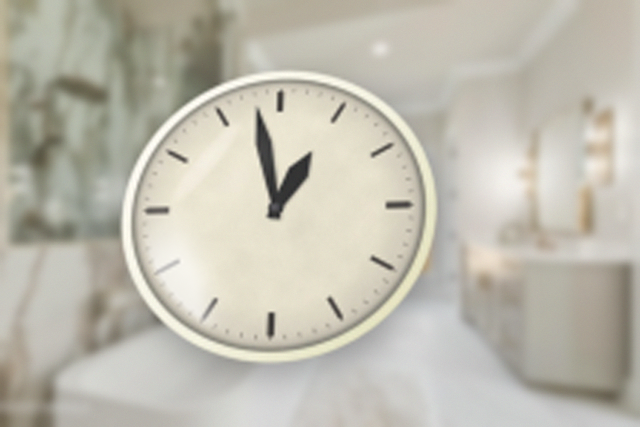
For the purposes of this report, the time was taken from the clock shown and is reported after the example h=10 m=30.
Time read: h=12 m=58
